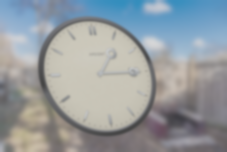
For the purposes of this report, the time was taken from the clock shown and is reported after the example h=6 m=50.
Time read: h=1 m=15
